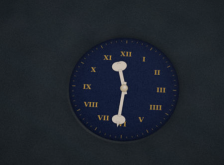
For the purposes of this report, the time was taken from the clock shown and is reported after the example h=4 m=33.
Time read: h=11 m=31
